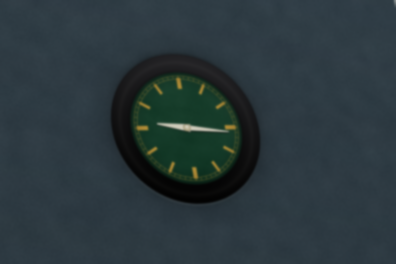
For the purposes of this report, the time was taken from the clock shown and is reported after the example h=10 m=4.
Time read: h=9 m=16
